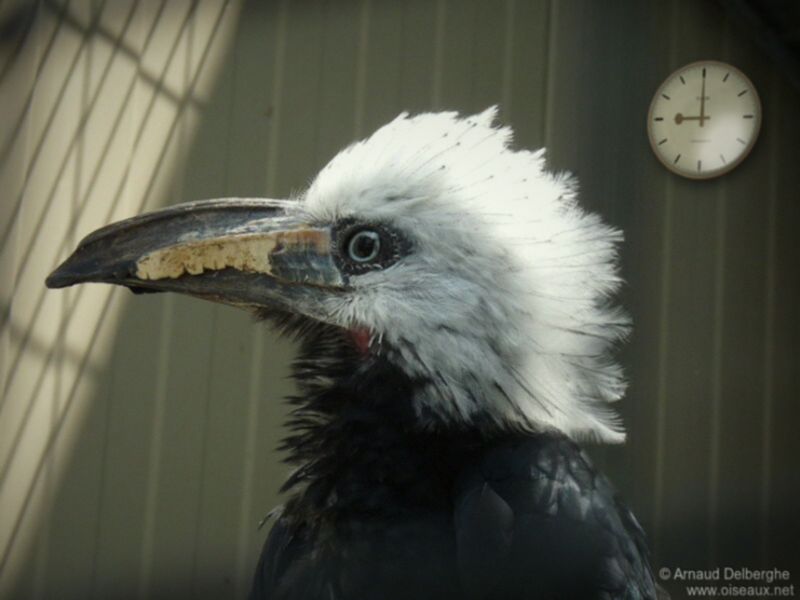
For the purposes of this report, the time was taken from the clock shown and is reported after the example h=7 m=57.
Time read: h=9 m=0
